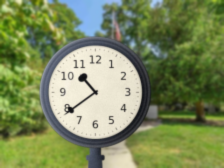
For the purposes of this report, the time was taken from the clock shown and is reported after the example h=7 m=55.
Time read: h=10 m=39
